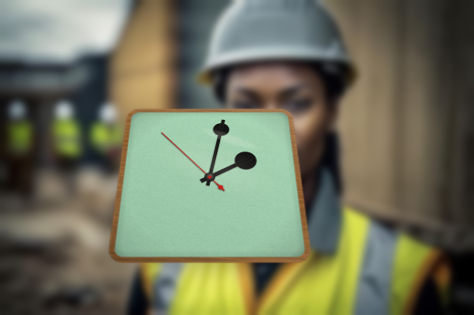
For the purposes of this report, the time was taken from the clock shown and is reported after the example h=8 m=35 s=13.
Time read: h=2 m=1 s=53
